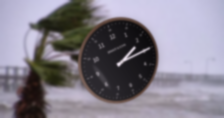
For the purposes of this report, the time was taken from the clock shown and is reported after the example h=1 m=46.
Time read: h=2 m=15
